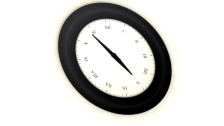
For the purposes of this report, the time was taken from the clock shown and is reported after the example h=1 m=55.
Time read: h=4 m=54
